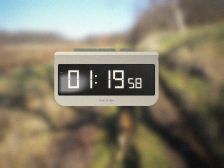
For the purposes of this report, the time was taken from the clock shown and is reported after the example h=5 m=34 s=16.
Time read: h=1 m=19 s=58
